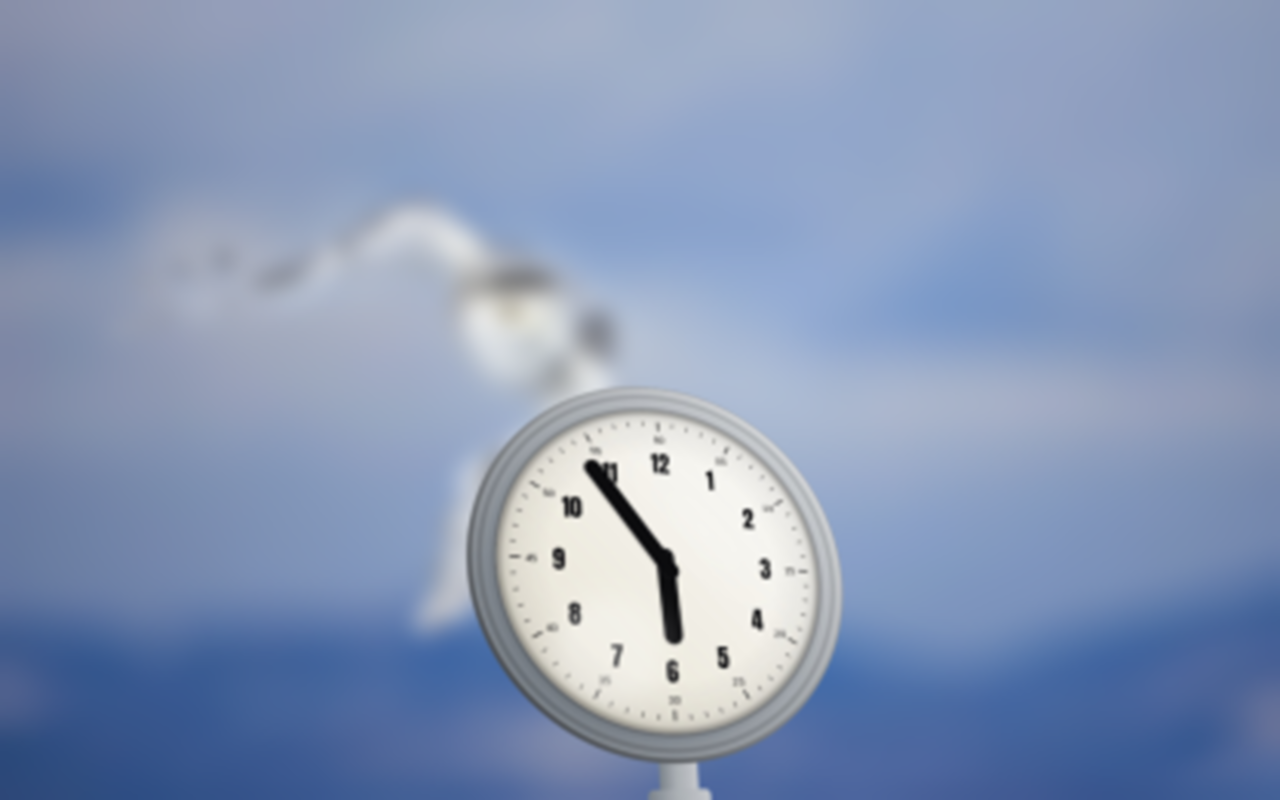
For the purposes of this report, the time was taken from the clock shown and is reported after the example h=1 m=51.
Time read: h=5 m=54
